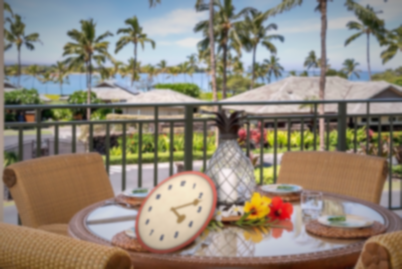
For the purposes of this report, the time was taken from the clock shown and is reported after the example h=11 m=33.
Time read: h=4 m=12
